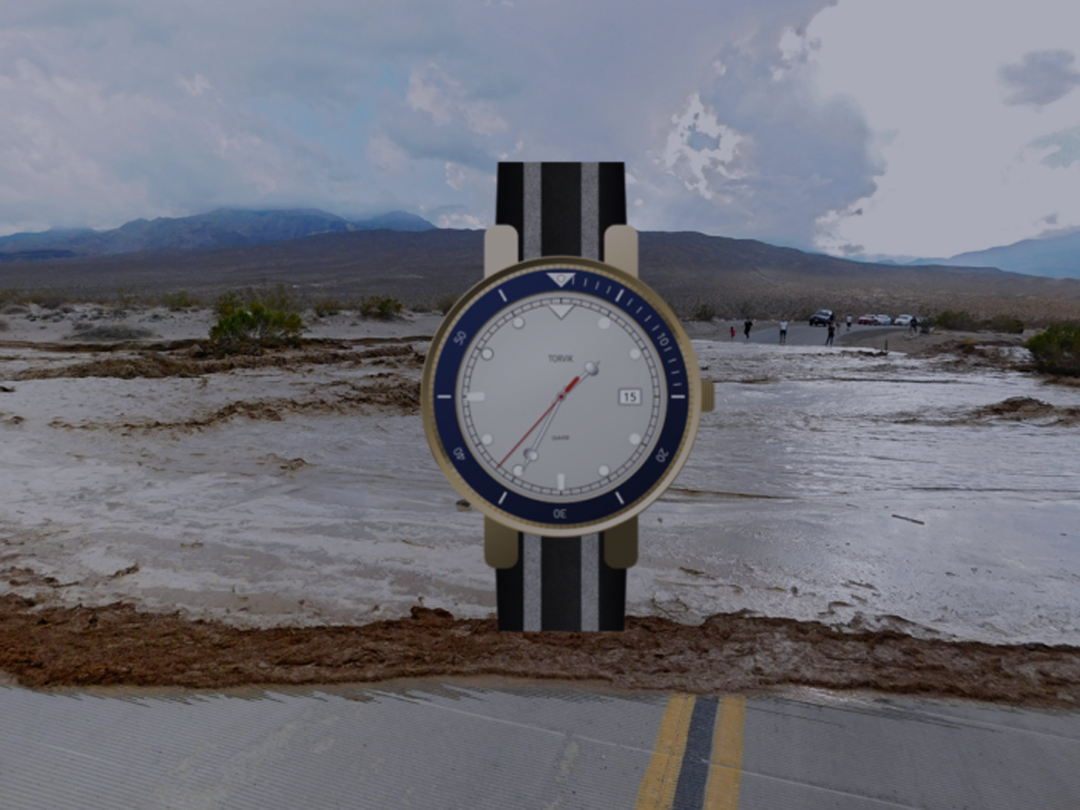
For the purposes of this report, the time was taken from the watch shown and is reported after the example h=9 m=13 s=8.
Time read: h=1 m=34 s=37
